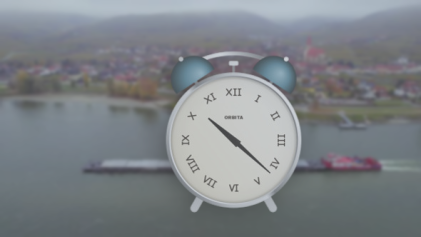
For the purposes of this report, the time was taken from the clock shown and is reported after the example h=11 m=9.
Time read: h=10 m=22
